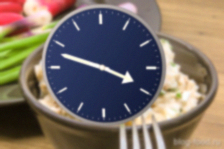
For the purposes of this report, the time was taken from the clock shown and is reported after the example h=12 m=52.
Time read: h=3 m=48
